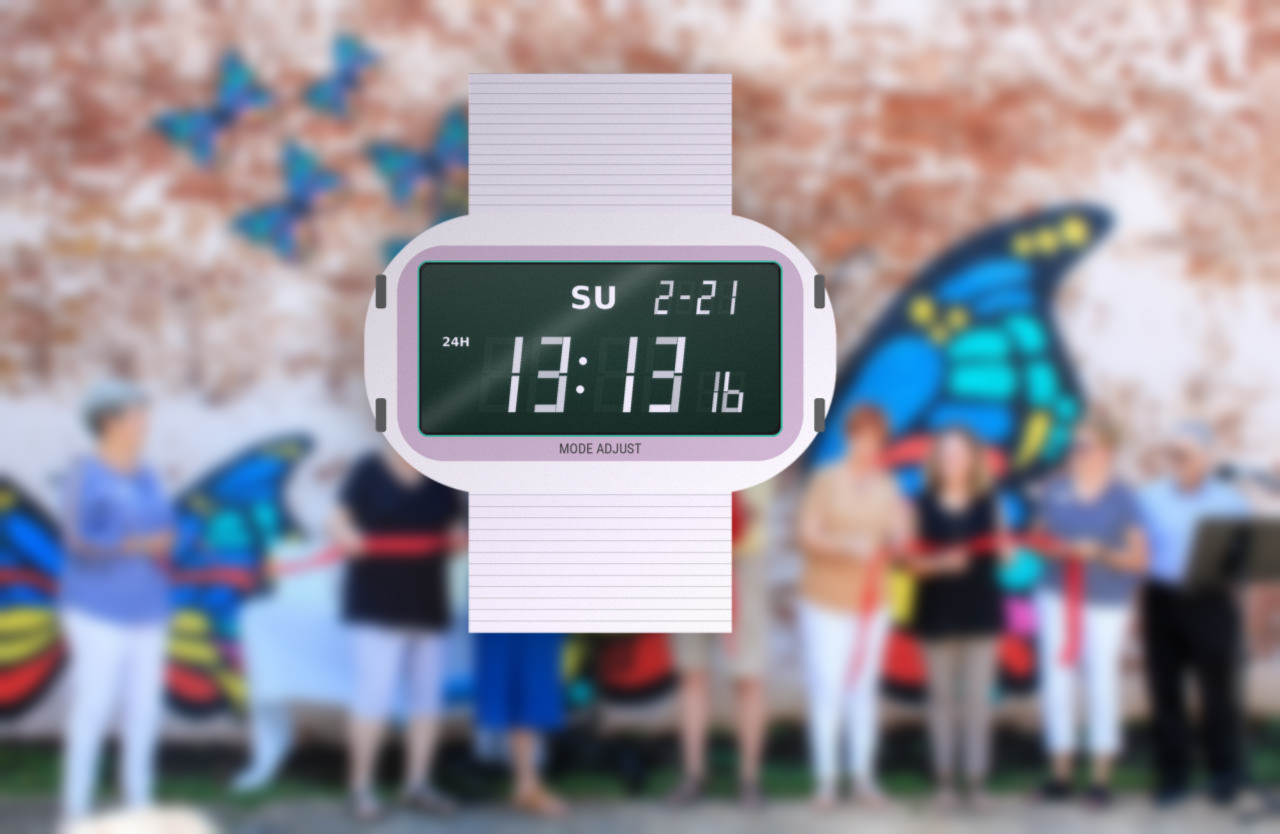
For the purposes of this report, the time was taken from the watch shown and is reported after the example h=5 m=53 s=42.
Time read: h=13 m=13 s=16
